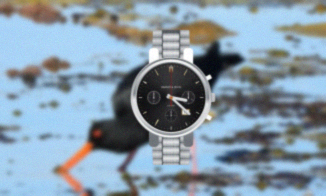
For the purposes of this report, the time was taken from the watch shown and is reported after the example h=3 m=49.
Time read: h=3 m=22
